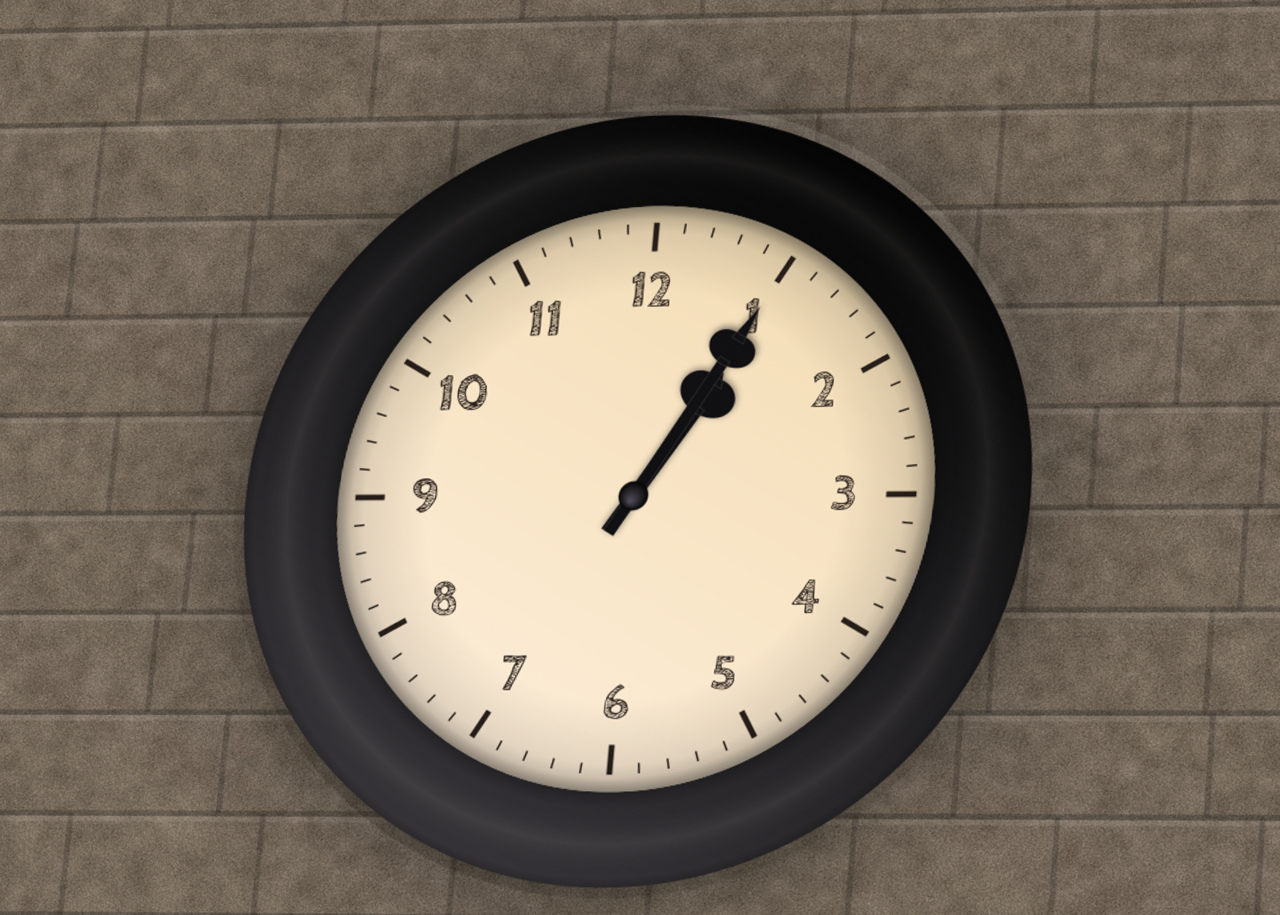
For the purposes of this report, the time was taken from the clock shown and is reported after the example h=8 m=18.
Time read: h=1 m=5
